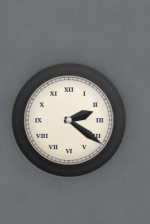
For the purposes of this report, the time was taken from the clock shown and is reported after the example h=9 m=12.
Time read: h=2 m=21
